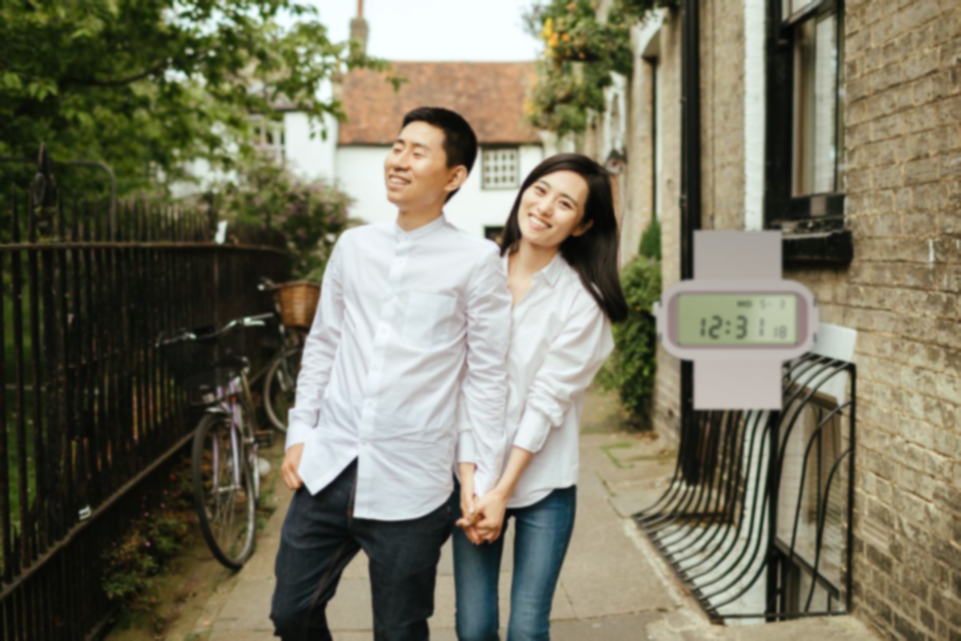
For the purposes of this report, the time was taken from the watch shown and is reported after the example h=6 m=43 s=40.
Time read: h=12 m=31 s=18
